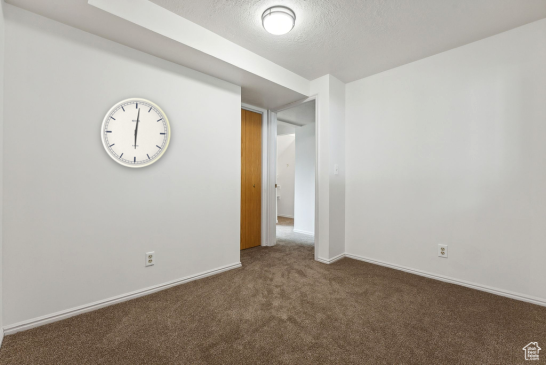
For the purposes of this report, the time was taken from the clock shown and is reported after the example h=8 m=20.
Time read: h=6 m=1
